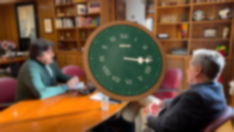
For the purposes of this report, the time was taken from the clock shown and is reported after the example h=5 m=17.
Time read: h=3 m=16
